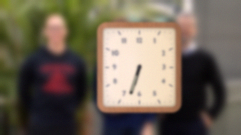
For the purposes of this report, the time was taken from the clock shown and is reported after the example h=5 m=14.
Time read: h=6 m=33
